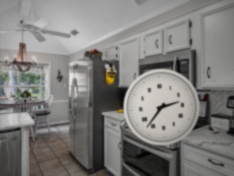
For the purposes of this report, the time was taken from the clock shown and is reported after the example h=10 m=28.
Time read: h=2 m=37
